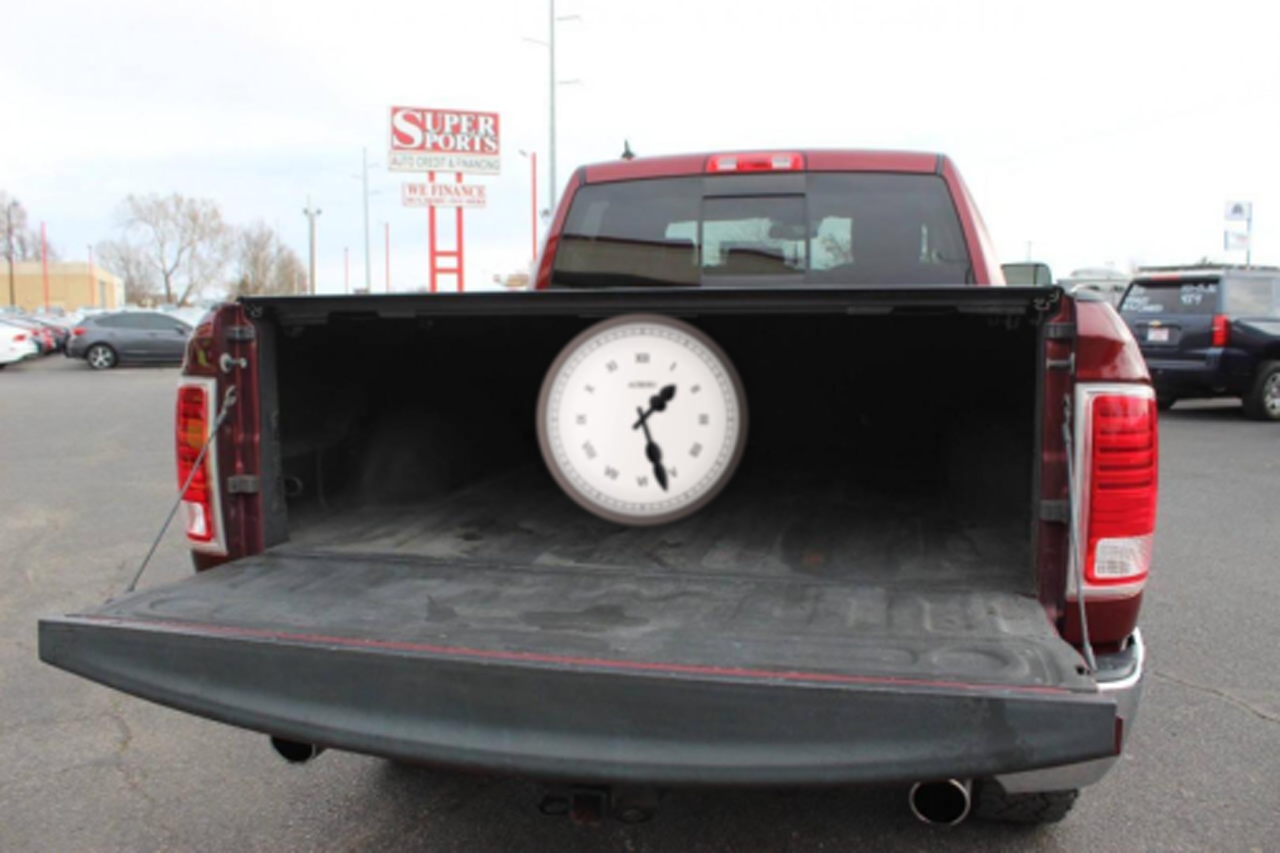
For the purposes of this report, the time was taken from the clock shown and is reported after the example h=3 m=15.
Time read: h=1 m=27
